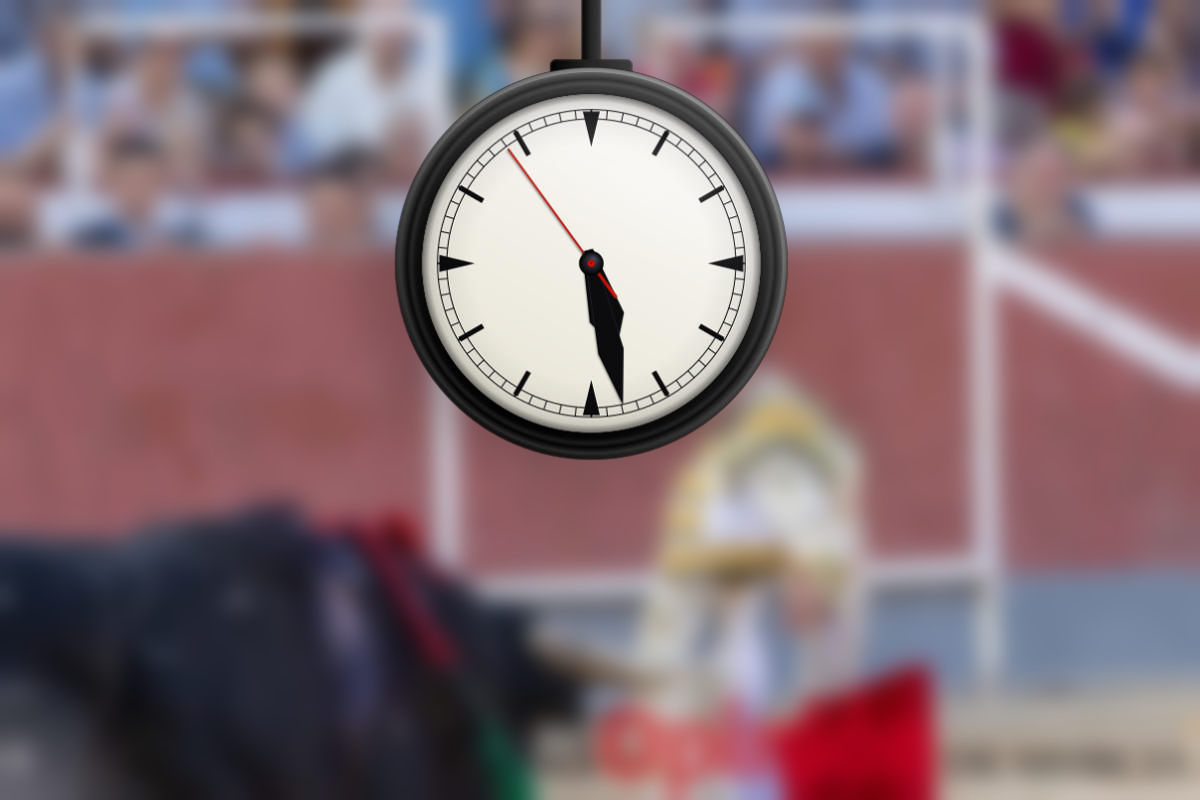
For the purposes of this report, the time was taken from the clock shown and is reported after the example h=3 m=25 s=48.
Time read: h=5 m=27 s=54
